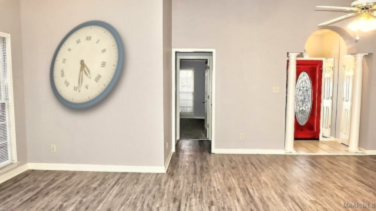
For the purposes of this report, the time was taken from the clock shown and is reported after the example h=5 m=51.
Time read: h=4 m=28
